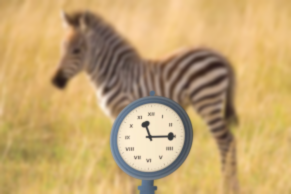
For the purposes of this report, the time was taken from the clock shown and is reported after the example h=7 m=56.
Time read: h=11 m=15
